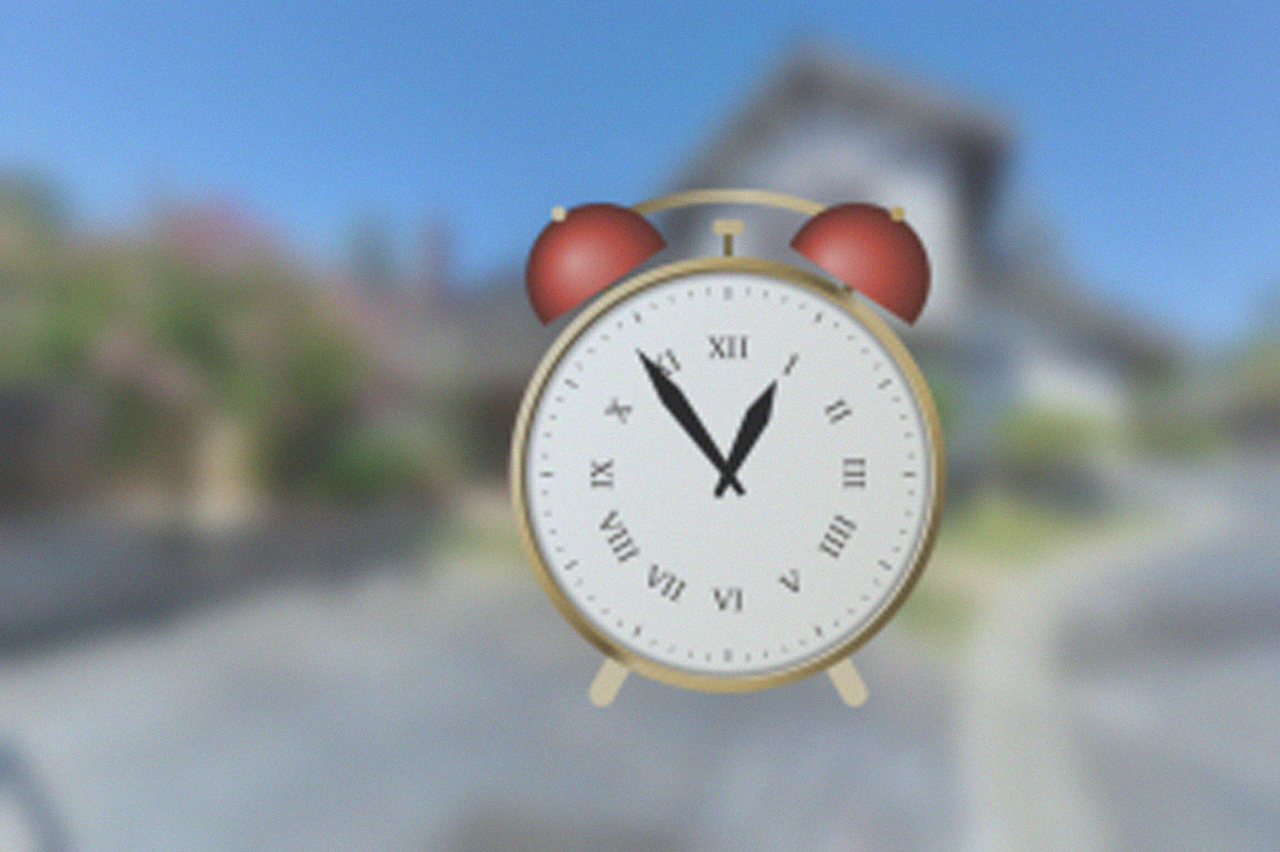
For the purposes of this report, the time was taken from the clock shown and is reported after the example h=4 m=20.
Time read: h=12 m=54
